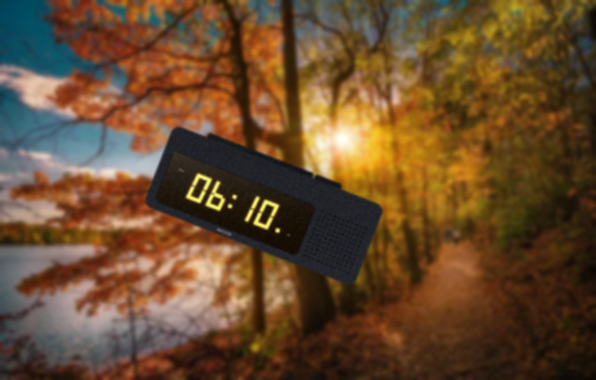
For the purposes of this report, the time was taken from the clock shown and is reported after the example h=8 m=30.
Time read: h=6 m=10
